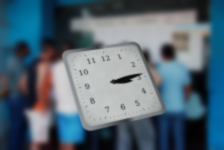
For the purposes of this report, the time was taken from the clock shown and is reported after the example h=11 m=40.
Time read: h=3 m=14
